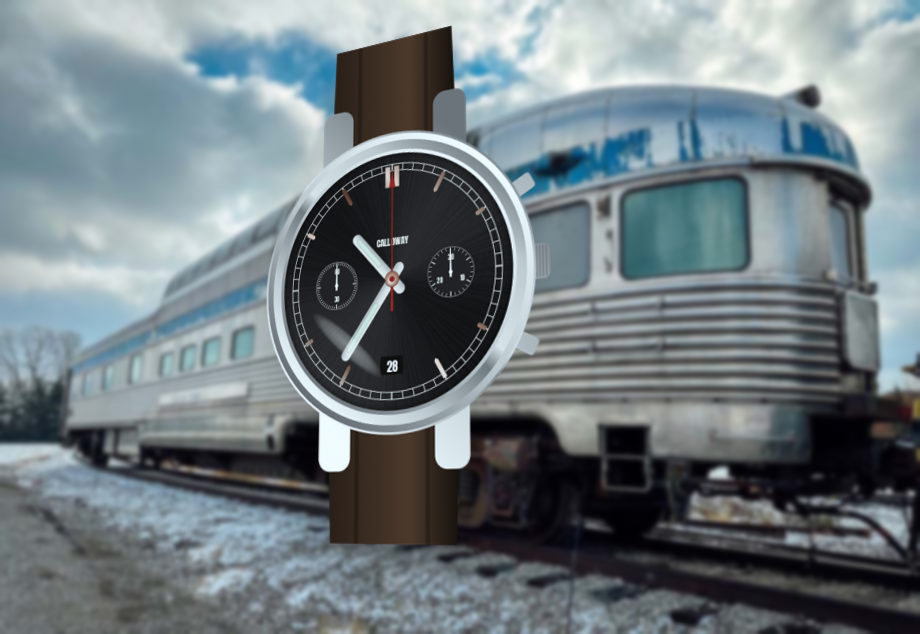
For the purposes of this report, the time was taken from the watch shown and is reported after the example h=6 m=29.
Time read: h=10 m=36
